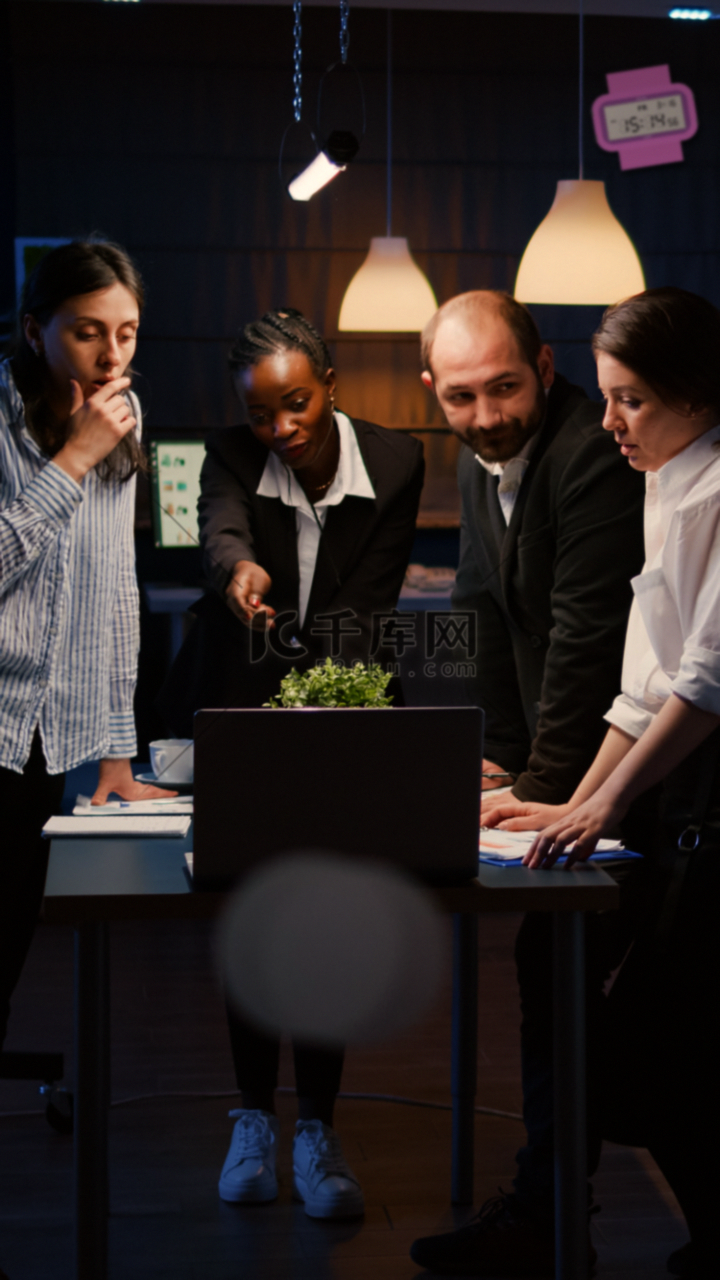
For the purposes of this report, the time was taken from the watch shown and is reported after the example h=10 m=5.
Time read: h=15 m=14
